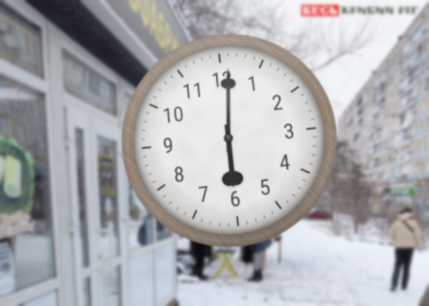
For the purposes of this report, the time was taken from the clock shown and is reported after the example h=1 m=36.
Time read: h=6 m=1
